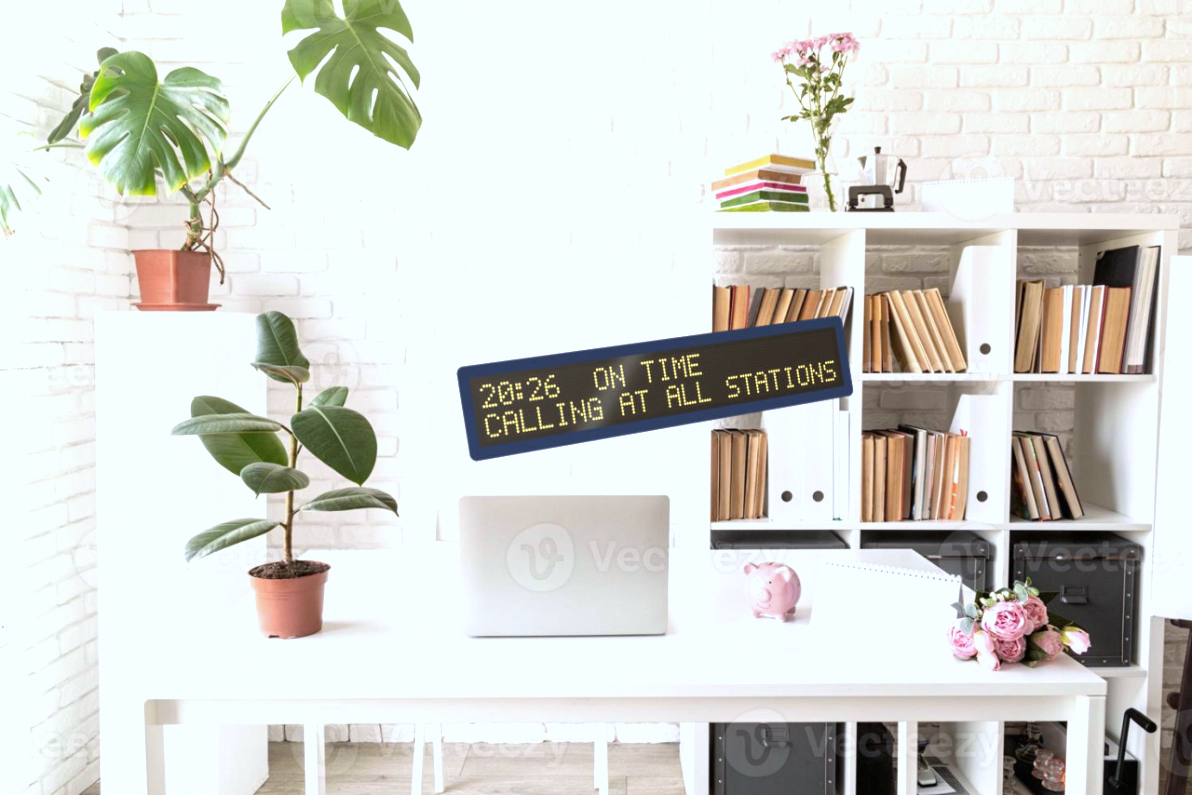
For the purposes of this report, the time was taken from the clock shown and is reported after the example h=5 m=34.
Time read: h=20 m=26
